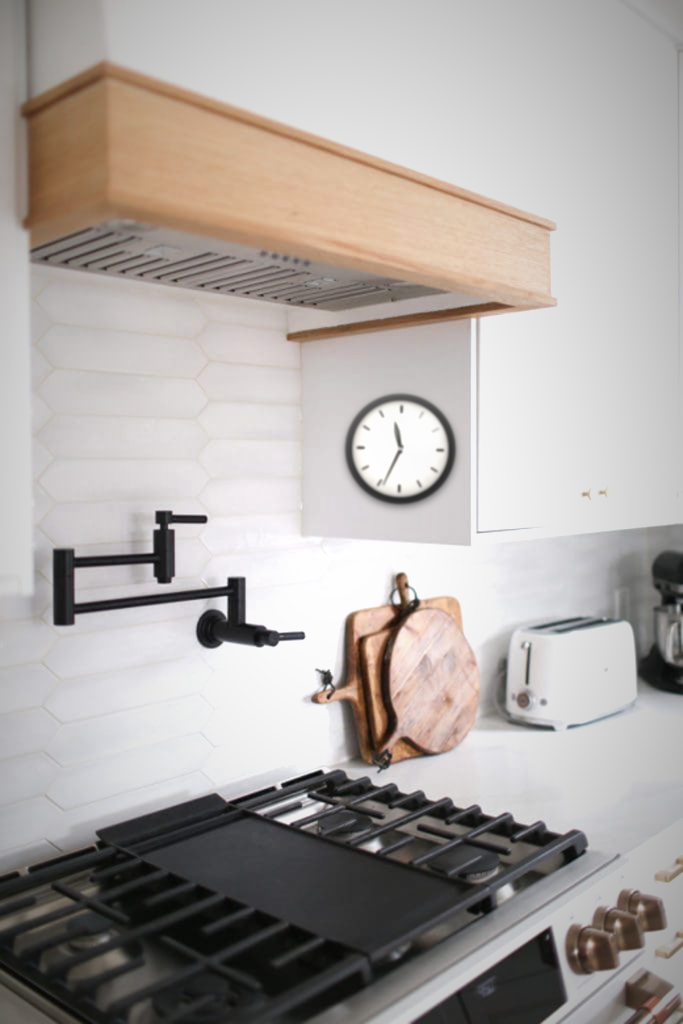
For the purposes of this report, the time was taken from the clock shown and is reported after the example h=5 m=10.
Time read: h=11 m=34
